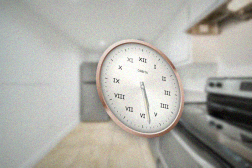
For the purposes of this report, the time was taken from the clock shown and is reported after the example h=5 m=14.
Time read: h=5 m=28
